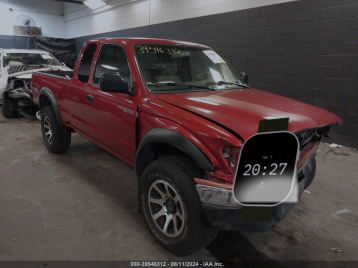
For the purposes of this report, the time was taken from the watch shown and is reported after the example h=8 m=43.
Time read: h=20 m=27
